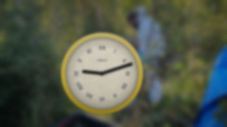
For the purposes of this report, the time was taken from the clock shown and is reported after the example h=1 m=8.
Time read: h=9 m=12
